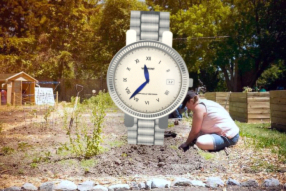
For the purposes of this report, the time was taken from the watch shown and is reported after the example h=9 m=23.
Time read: h=11 m=37
